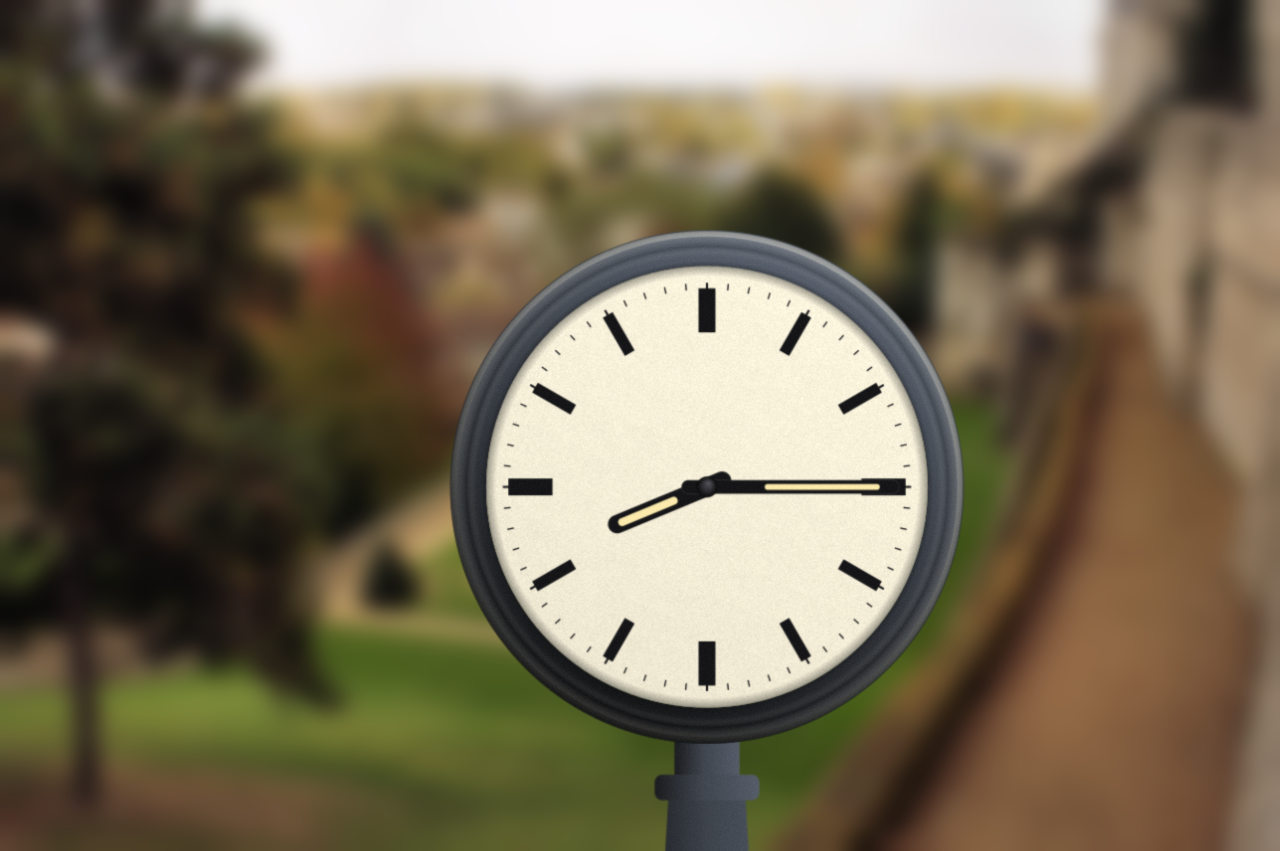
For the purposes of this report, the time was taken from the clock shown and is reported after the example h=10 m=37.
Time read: h=8 m=15
